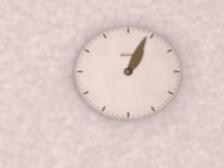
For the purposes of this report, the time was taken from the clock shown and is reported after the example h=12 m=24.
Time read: h=1 m=4
